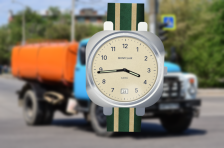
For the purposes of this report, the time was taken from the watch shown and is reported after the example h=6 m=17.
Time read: h=3 m=44
